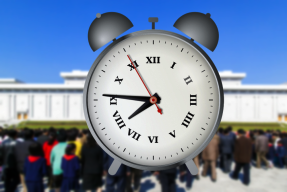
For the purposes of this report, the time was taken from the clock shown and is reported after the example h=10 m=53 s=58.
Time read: h=7 m=45 s=55
